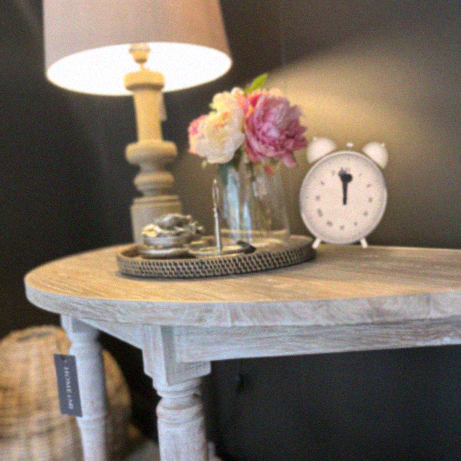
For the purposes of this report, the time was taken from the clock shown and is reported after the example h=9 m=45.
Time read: h=11 m=58
